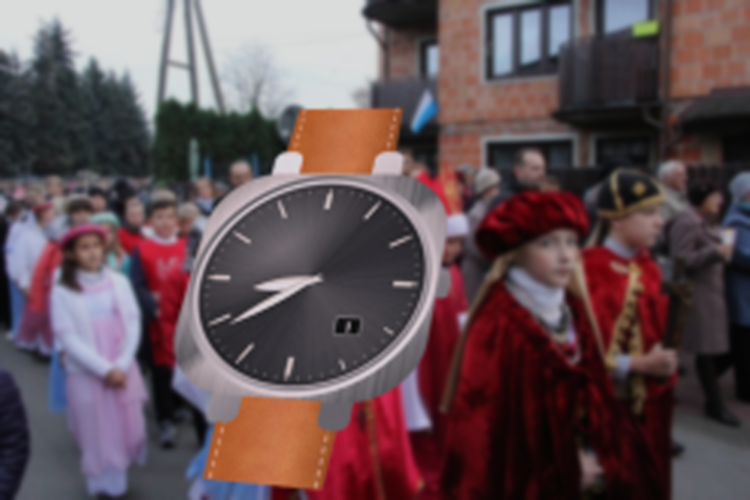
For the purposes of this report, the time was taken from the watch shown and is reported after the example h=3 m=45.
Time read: h=8 m=39
